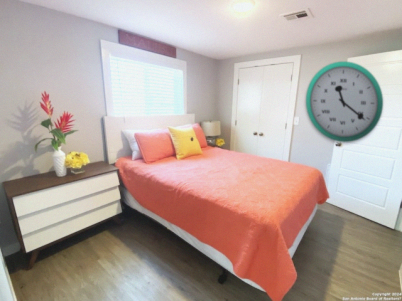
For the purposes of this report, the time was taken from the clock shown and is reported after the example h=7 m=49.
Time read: h=11 m=21
